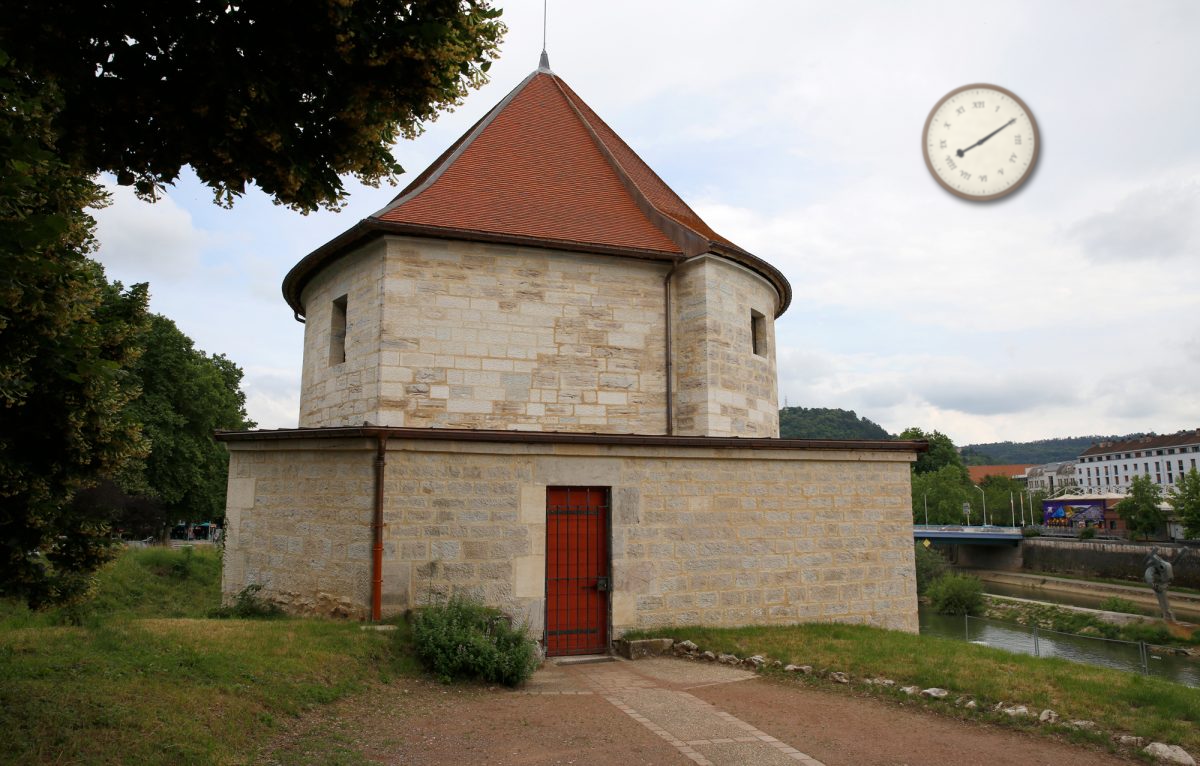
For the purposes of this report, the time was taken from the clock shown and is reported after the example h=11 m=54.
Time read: h=8 m=10
